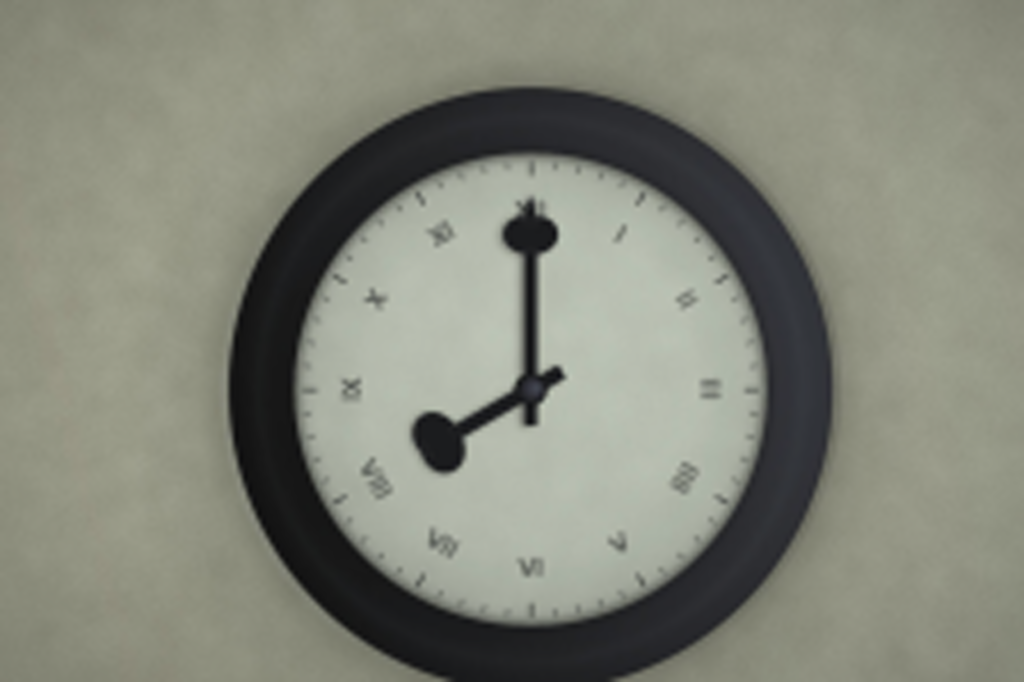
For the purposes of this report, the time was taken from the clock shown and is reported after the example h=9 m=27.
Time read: h=8 m=0
